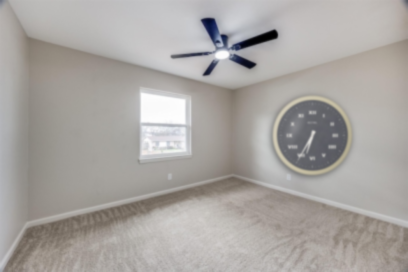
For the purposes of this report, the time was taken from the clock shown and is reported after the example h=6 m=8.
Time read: h=6 m=35
